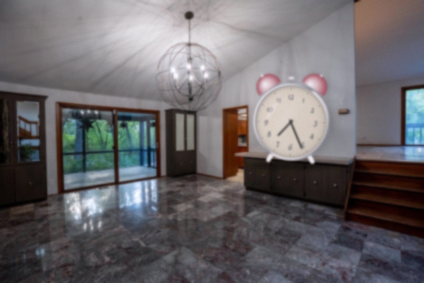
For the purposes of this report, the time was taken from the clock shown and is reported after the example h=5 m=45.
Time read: h=7 m=26
